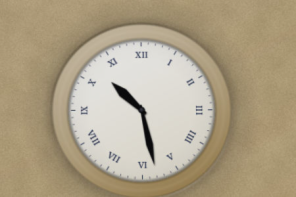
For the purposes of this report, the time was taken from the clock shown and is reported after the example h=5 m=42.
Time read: h=10 m=28
